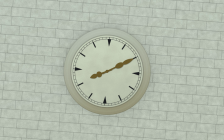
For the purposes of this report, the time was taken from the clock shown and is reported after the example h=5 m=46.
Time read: h=8 m=10
